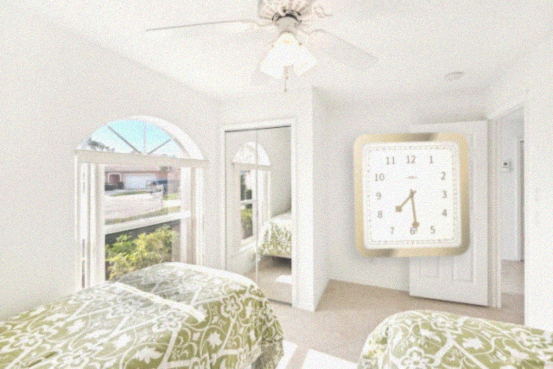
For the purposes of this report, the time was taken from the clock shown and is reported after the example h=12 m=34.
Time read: h=7 m=29
